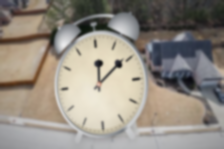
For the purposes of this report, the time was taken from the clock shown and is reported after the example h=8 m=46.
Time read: h=12 m=9
